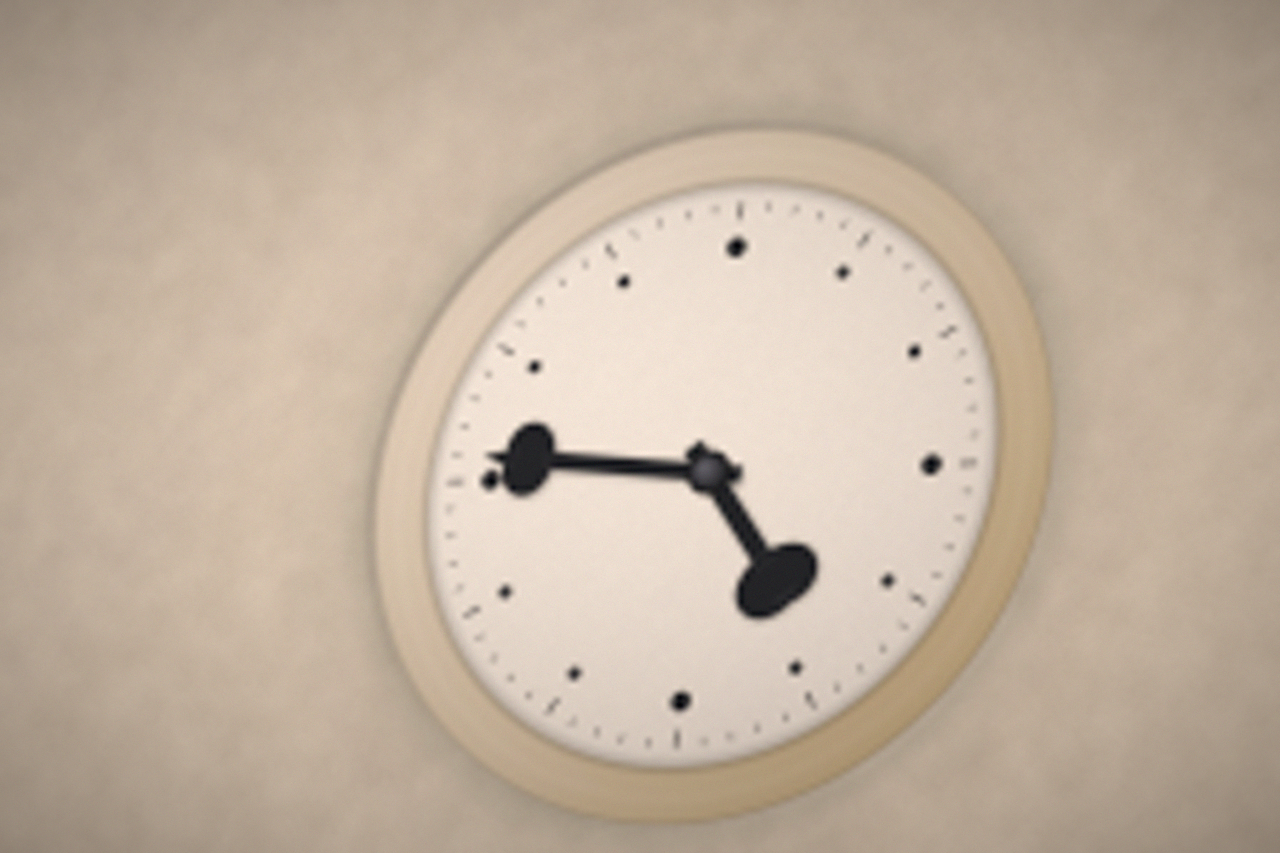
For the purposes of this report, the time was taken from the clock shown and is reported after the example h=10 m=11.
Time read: h=4 m=46
